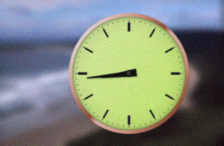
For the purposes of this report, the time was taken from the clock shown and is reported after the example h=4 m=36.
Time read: h=8 m=44
